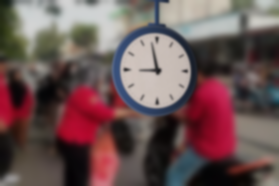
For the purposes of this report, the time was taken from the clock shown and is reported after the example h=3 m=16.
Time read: h=8 m=58
